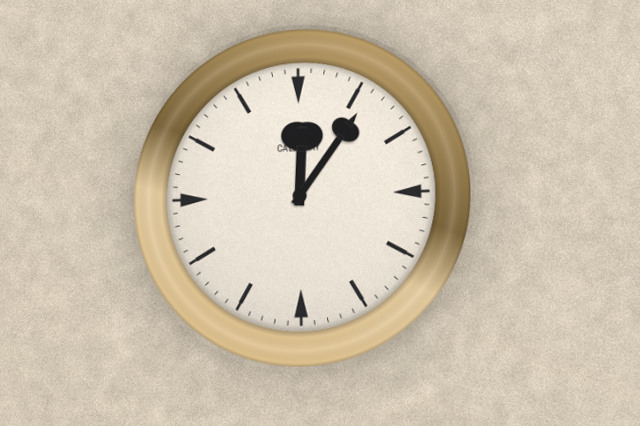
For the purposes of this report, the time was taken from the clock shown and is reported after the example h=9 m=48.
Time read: h=12 m=6
